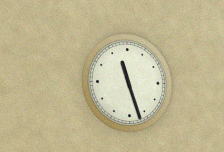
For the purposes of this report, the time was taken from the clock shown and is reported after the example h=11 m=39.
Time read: h=11 m=27
